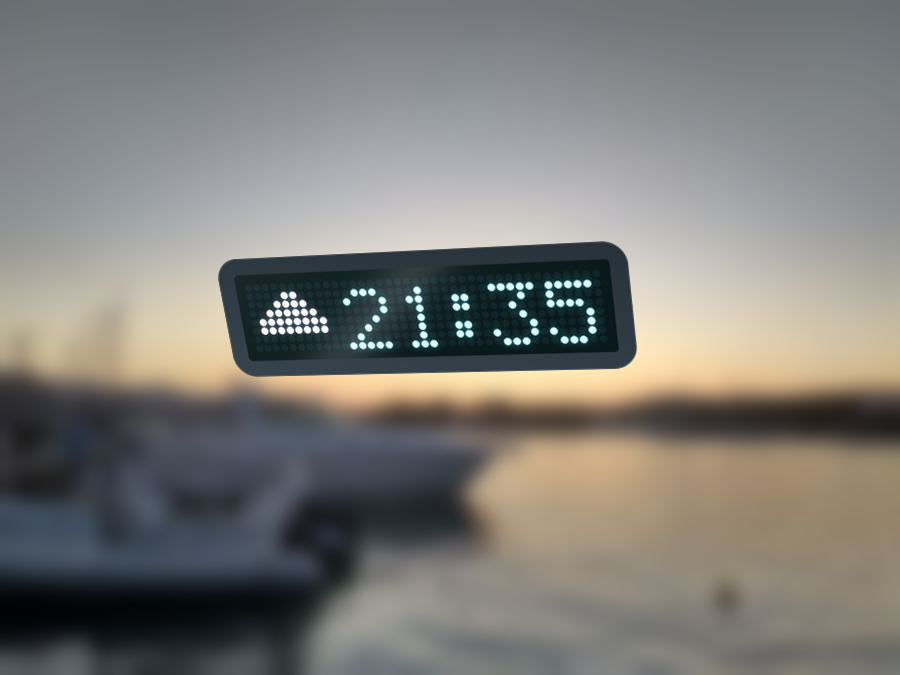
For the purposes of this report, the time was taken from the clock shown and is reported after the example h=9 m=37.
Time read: h=21 m=35
